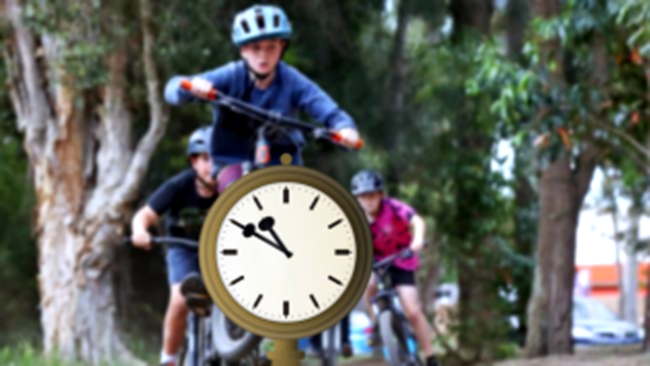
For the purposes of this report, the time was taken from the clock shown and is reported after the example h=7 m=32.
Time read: h=10 m=50
